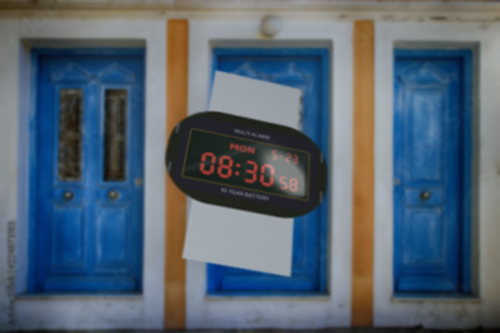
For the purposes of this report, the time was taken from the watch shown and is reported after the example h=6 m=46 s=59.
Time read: h=8 m=30 s=58
